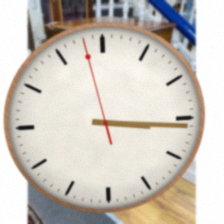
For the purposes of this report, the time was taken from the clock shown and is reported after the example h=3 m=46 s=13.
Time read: h=3 m=15 s=58
